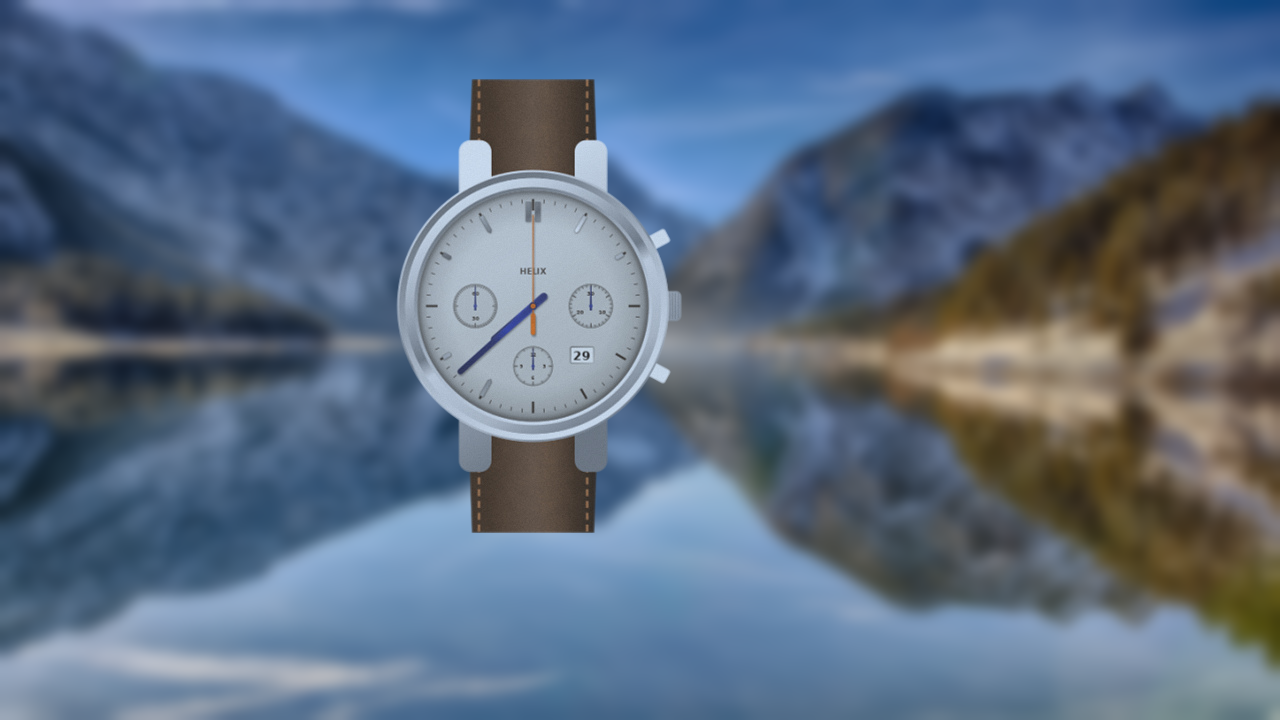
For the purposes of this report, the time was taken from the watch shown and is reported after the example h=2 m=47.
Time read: h=7 m=38
